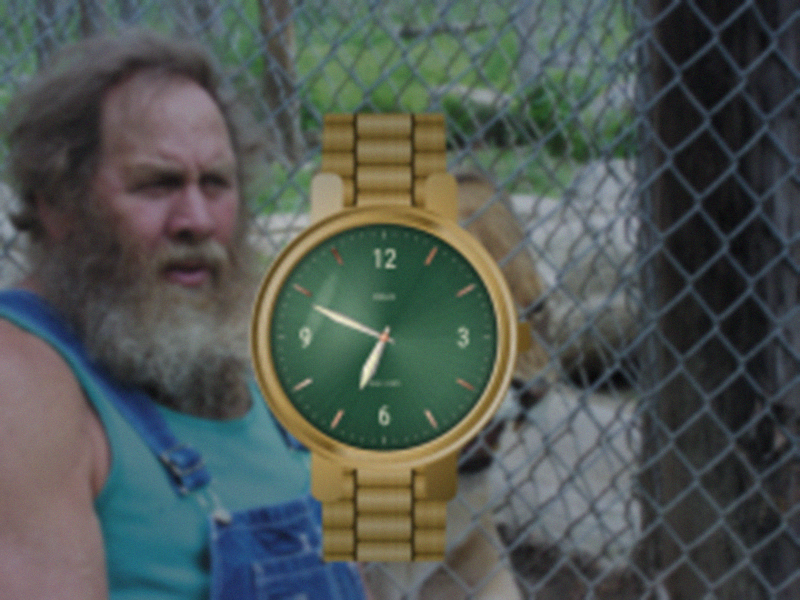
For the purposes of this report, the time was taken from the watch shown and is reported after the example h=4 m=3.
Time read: h=6 m=49
